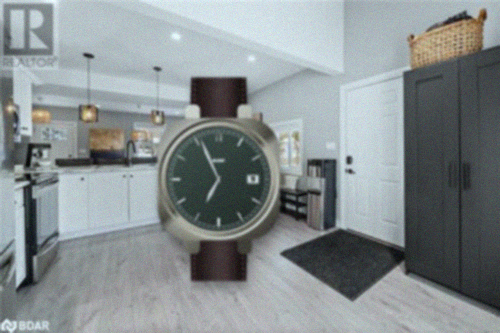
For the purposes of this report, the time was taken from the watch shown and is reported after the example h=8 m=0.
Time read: h=6 m=56
